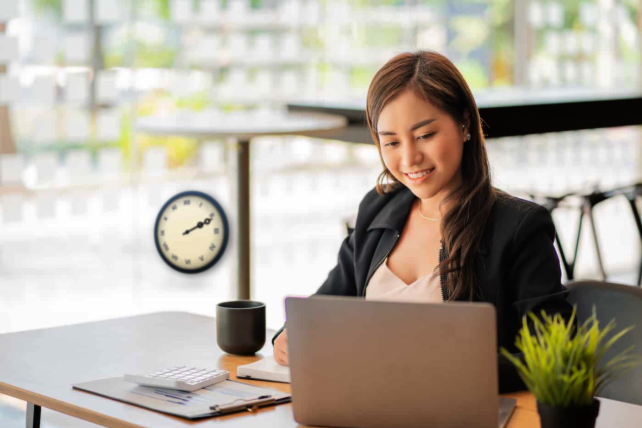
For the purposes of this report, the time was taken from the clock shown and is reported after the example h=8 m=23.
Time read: h=2 m=11
